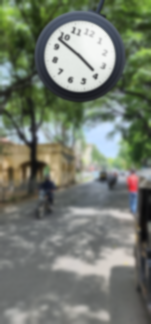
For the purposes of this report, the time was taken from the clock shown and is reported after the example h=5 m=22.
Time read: h=3 m=48
